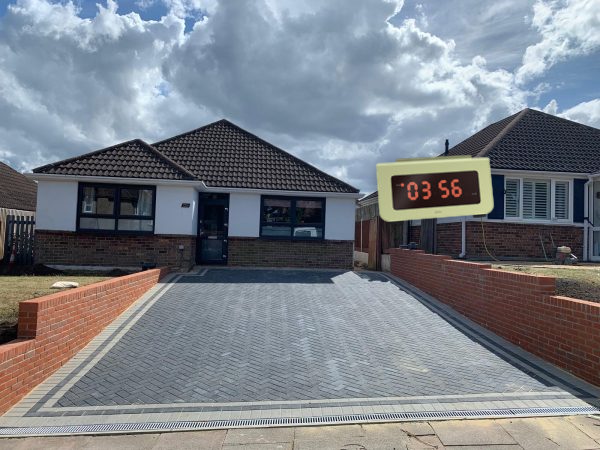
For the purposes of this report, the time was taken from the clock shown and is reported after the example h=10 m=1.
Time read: h=3 m=56
